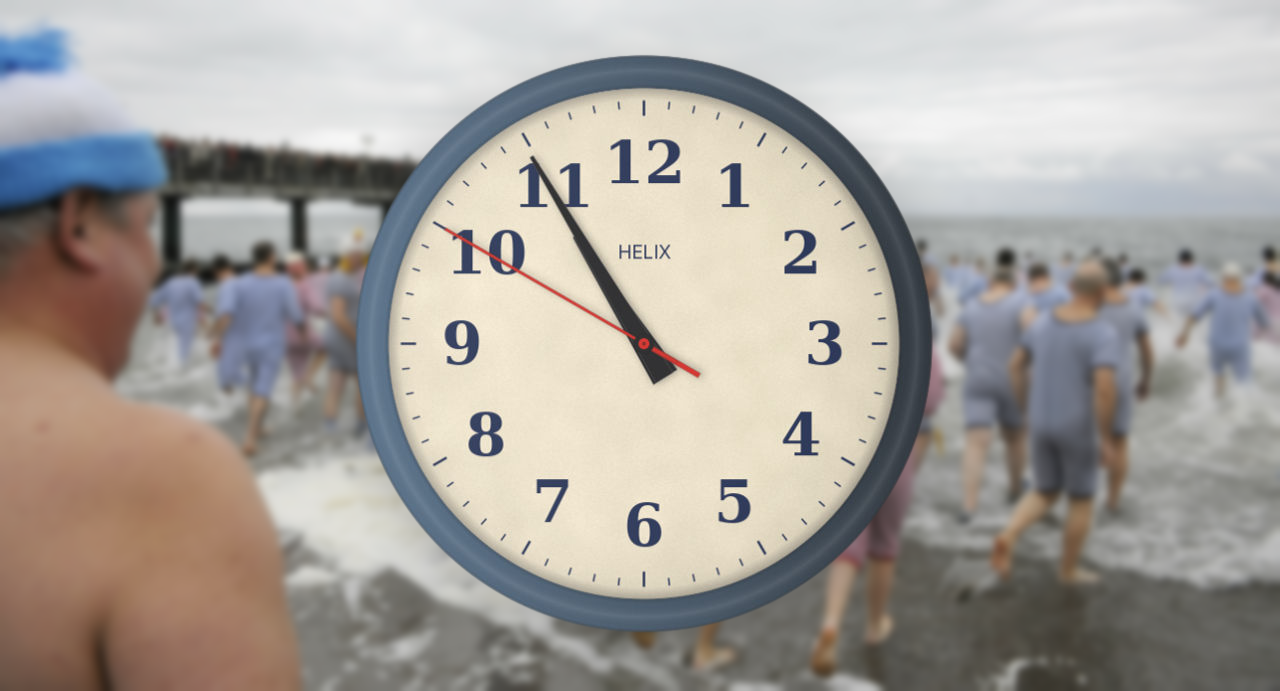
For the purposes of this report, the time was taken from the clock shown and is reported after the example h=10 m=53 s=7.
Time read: h=10 m=54 s=50
